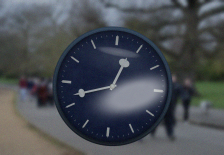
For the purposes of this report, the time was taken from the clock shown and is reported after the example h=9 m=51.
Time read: h=12 m=42
